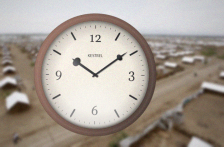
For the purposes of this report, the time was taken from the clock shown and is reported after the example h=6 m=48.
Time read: h=10 m=9
